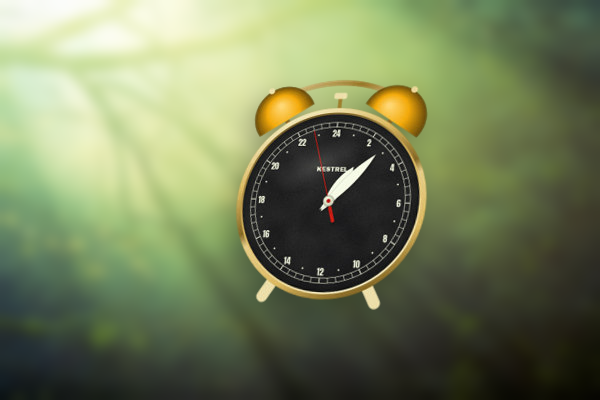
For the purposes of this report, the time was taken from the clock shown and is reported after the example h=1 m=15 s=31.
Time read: h=2 m=6 s=57
